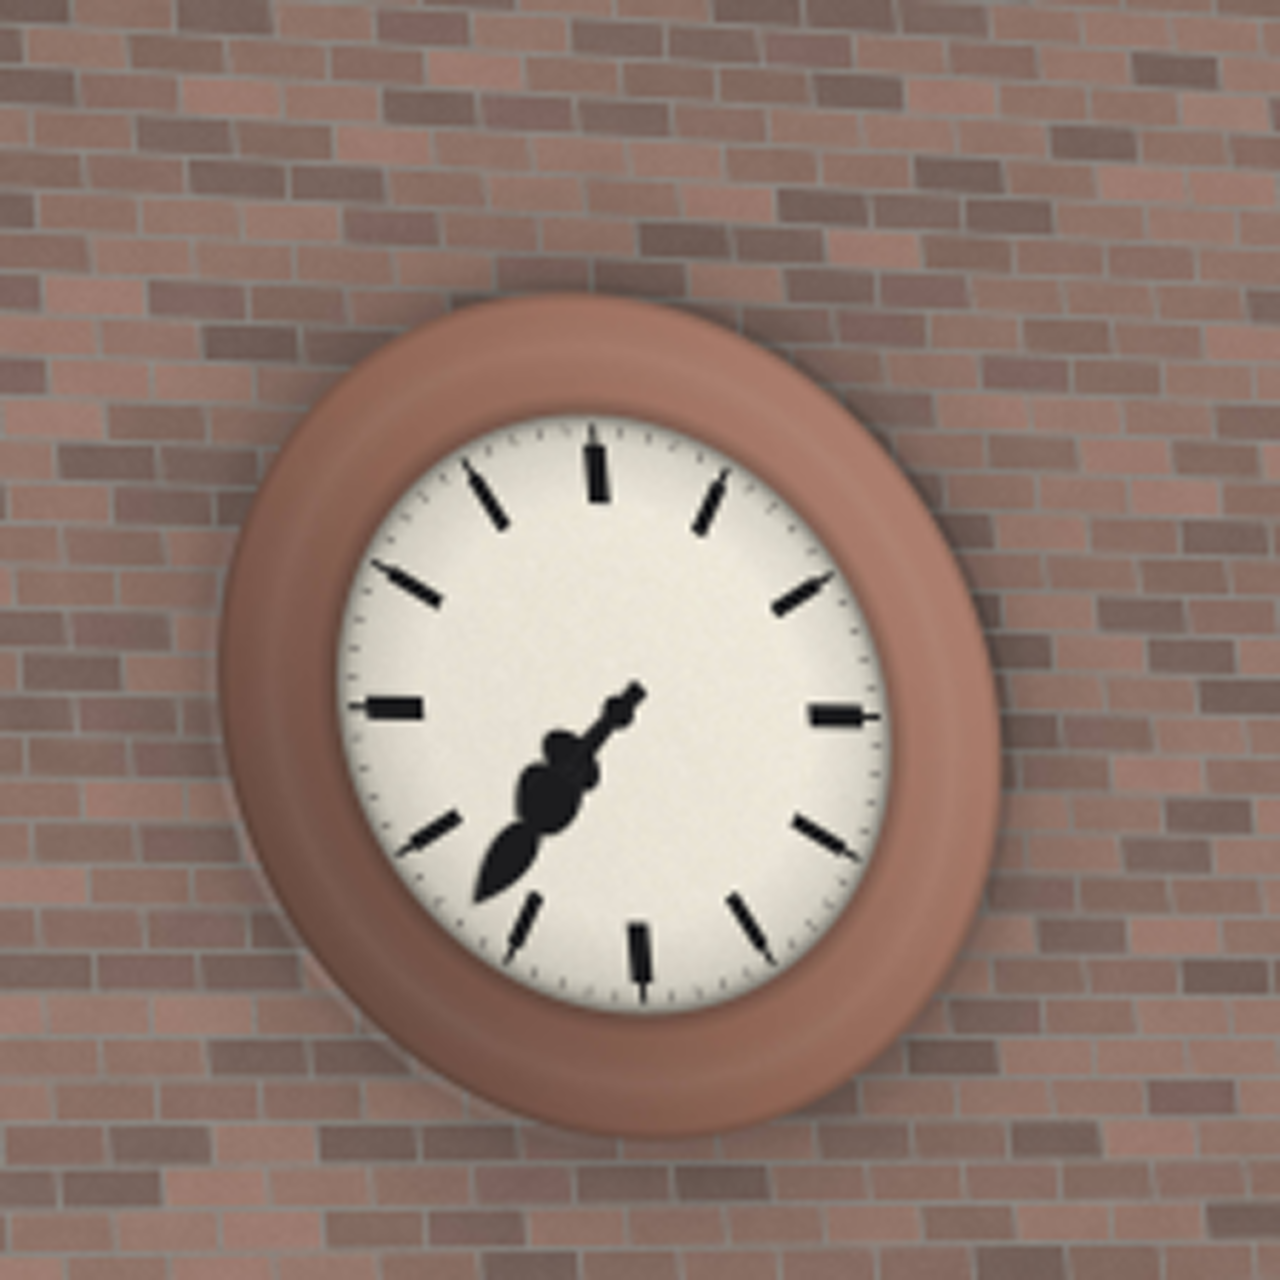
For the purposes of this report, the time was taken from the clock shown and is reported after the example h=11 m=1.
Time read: h=7 m=37
